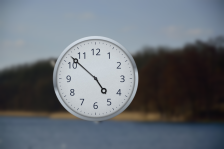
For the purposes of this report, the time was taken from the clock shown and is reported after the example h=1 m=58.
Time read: h=4 m=52
